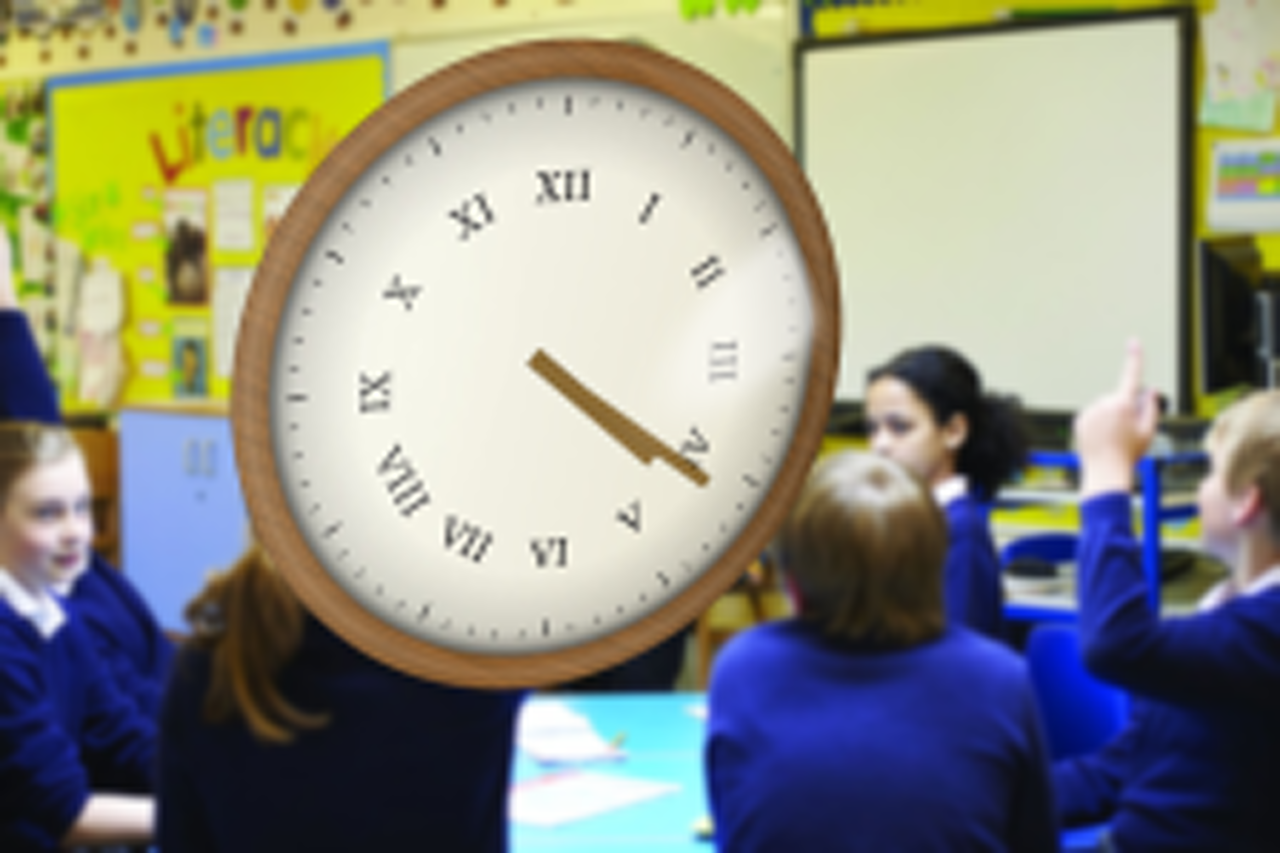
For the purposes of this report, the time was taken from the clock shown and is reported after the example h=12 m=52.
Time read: h=4 m=21
